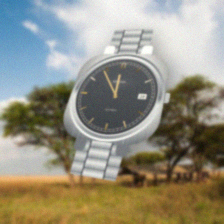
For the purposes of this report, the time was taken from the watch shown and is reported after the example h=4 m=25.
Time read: h=11 m=54
